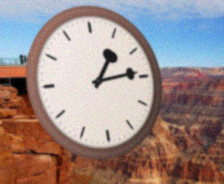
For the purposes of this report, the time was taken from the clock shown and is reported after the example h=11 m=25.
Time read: h=1 m=14
